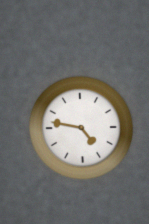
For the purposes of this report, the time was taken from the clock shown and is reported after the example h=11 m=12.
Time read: h=4 m=47
